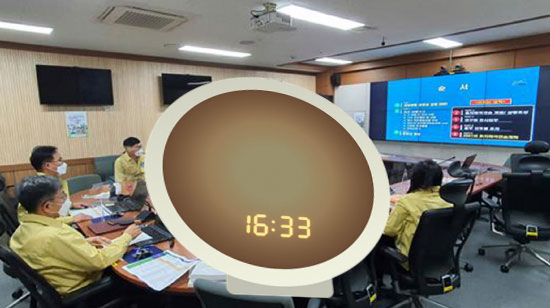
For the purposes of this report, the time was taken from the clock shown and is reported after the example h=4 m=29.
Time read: h=16 m=33
